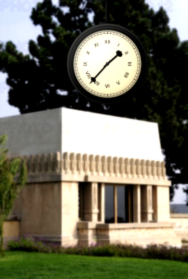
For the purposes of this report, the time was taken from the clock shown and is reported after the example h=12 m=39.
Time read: h=1 m=37
